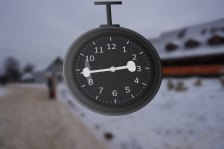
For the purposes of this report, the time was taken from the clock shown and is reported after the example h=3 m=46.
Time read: h=2 m=44
